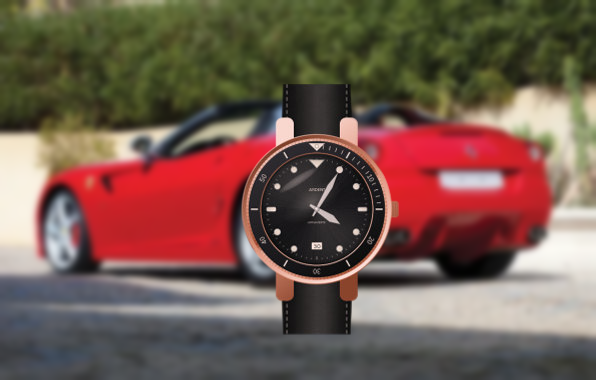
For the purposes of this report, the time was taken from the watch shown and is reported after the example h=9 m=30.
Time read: h=4 m=5
